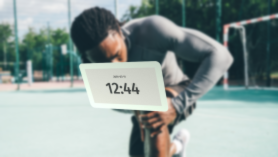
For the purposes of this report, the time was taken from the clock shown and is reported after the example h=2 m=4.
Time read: h=12 m=44
